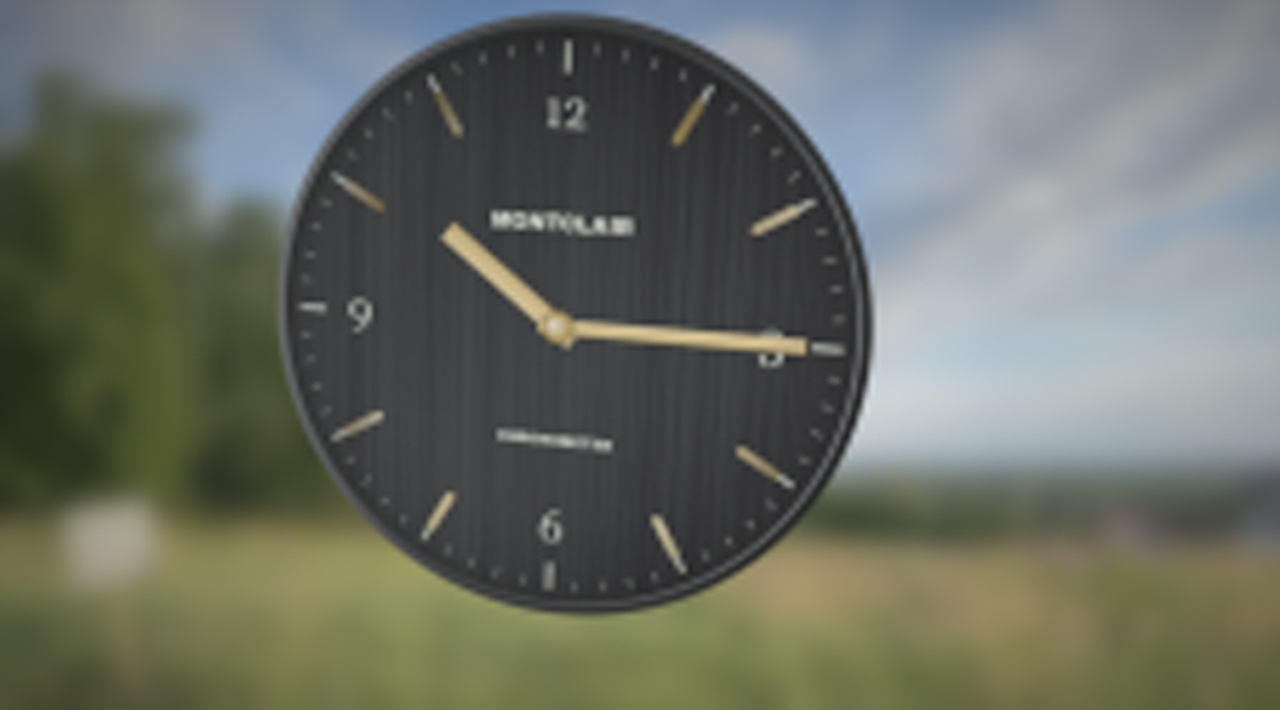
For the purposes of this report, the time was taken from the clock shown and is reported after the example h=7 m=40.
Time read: h=10 m=15
